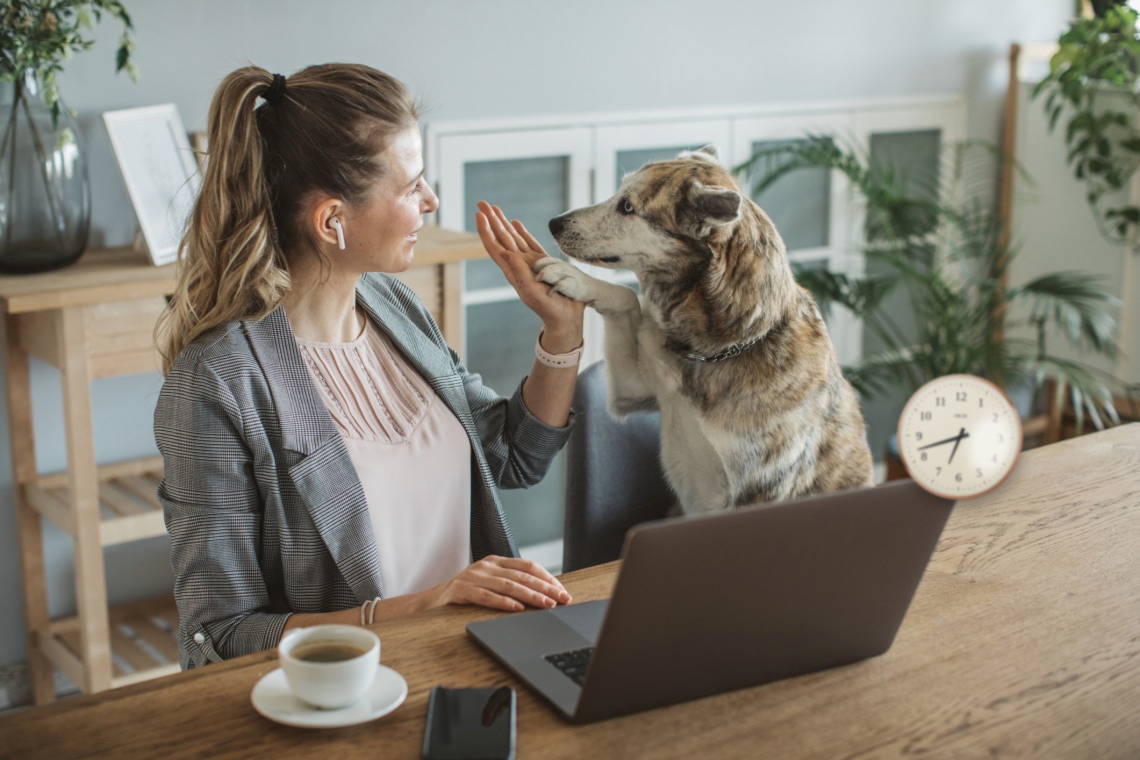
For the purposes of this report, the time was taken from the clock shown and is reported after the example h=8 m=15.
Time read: h=6 m=42
